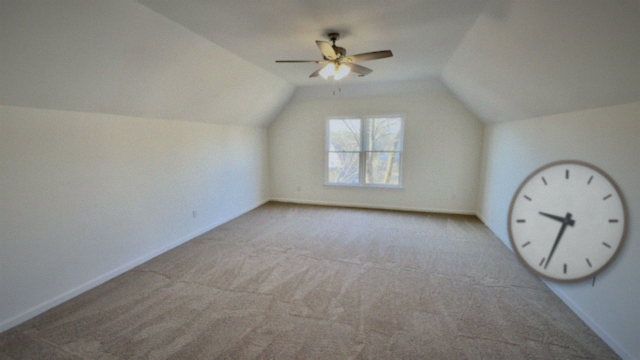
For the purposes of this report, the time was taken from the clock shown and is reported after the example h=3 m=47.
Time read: h=9 m=34
